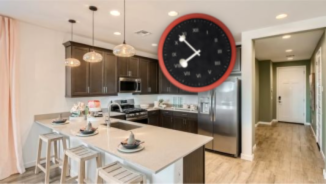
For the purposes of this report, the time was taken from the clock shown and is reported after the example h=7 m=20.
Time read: h=7 m=53
